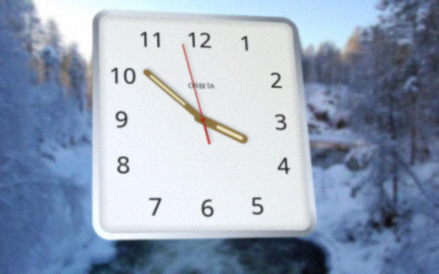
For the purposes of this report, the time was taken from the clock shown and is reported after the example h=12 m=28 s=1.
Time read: h=3 m=51 s=58
